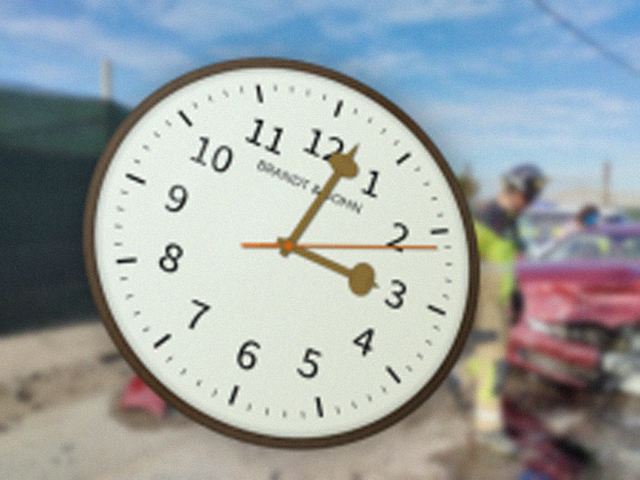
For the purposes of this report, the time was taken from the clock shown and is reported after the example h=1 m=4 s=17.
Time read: h=3 m=2 s=11
